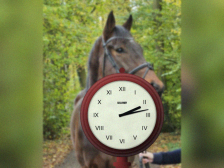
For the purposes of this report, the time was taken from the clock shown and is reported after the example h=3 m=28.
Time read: h=2 m=13
